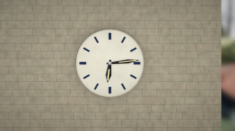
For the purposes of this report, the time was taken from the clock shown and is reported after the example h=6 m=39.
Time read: h=6 m=14
